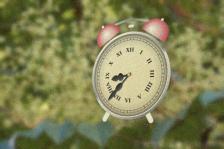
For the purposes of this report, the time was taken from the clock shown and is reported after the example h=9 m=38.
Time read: h=8 m=37
